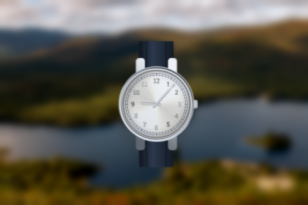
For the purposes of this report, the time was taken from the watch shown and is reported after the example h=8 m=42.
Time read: h=9 m=7
